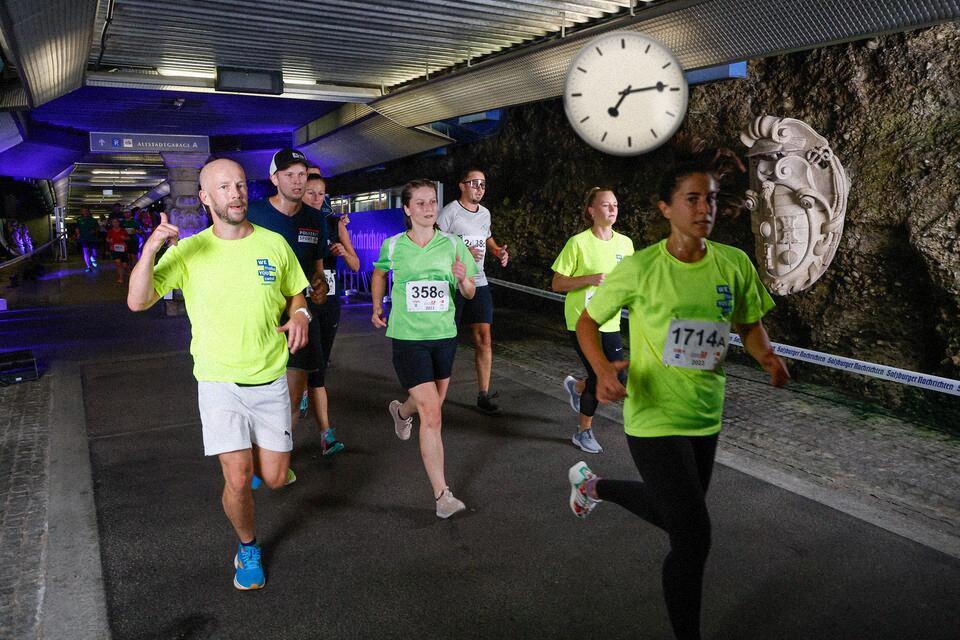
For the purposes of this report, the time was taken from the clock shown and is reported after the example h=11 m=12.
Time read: h=7 m=14
